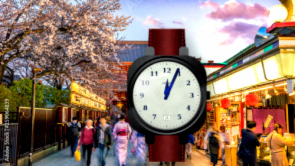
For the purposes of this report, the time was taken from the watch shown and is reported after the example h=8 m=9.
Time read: h=12 m=4
